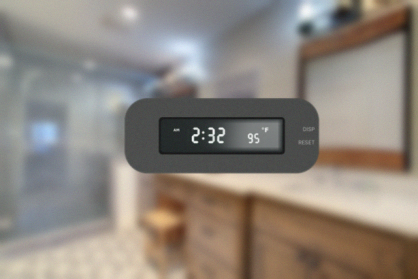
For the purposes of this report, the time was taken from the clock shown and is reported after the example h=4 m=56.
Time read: h=2 m=32
